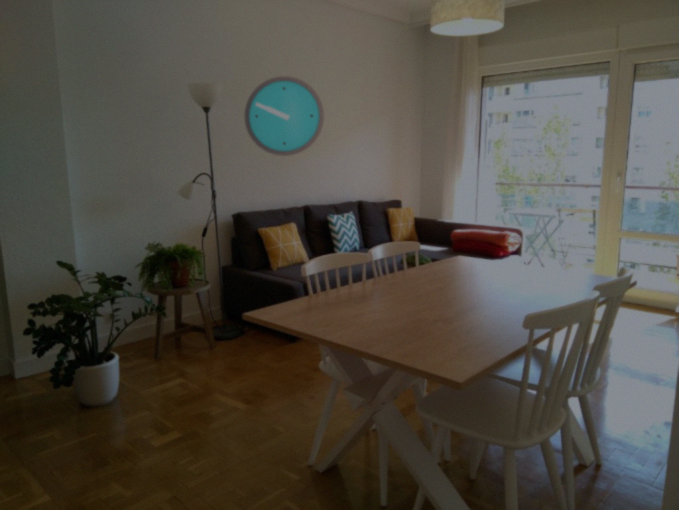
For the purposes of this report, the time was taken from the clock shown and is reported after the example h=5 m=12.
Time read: h=9 m=49
